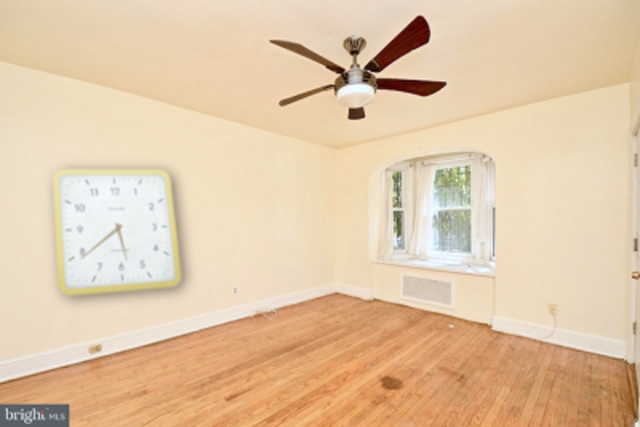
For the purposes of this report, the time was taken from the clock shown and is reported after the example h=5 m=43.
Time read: h=5 m=39
